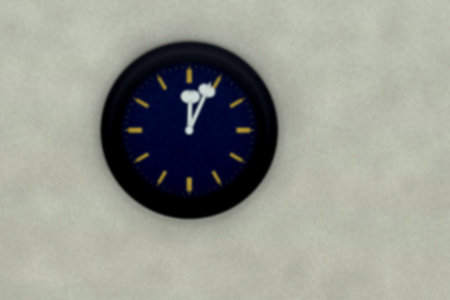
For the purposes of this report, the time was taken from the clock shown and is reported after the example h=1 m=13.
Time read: h=12 m=4
